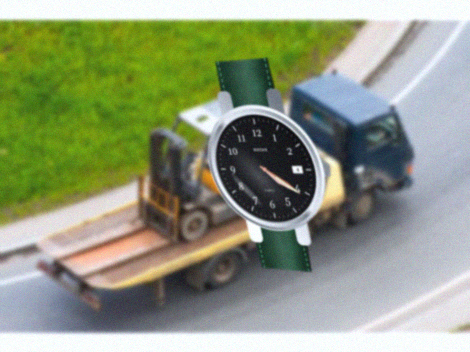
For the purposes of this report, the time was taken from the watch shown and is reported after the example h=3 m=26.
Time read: h=4 m=21
